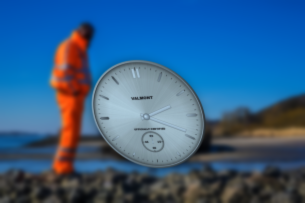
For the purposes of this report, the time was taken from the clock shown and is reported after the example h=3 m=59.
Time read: h=2 m=19
